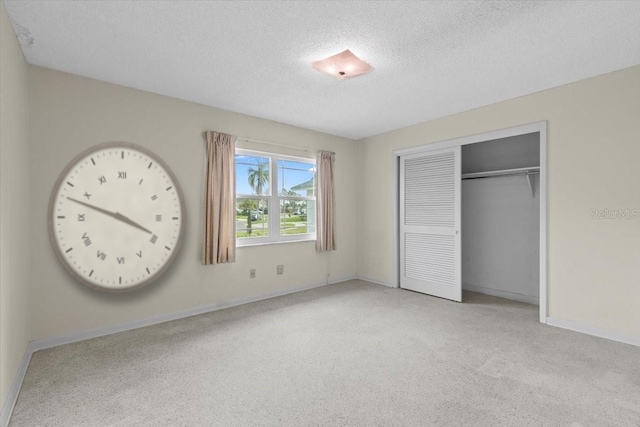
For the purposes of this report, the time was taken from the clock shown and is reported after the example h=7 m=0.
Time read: h=3 m=48
